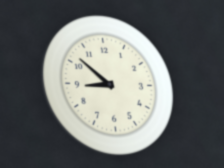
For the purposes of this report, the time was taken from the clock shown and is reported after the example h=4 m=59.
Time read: h=8 m=52
